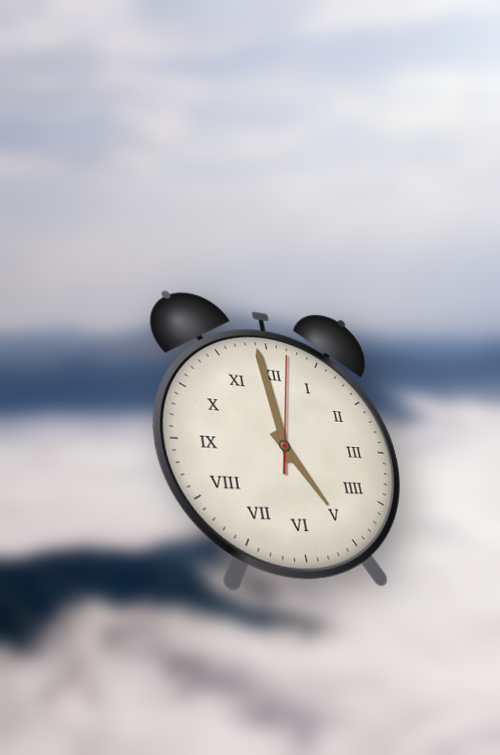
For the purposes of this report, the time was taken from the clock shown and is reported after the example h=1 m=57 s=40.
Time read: h=4 m=59 s=2
